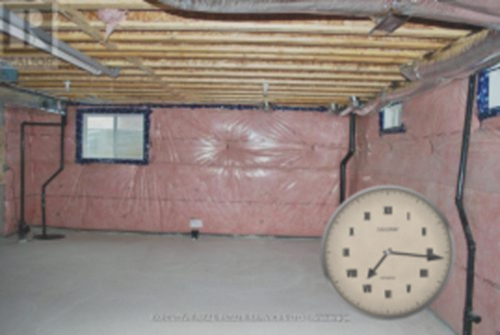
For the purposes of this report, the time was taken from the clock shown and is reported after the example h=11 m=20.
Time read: h=7 m=16
